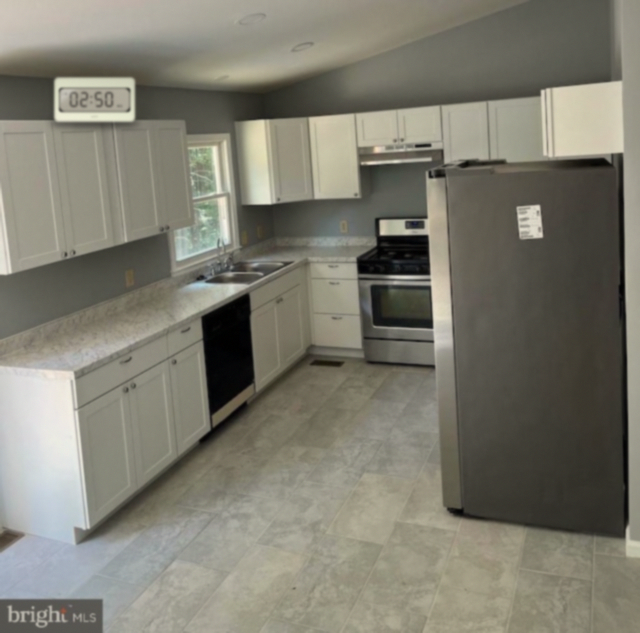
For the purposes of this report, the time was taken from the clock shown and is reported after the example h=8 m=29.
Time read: h=2 m=50
